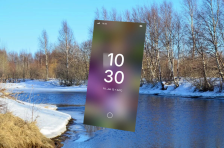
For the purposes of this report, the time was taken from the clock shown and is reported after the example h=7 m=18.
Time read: h=10 m=30
